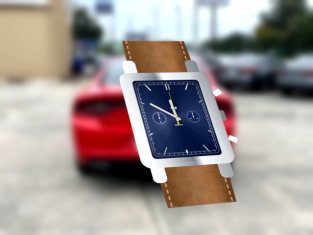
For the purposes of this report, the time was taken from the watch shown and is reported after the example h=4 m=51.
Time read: h=11 m=51
